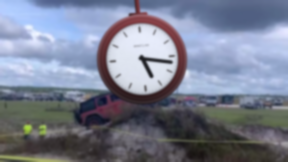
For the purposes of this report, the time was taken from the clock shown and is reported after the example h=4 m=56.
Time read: h=5 m=17
